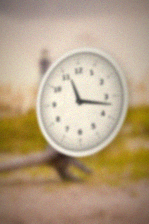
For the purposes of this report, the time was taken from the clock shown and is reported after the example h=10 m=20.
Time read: h=11 m=17
